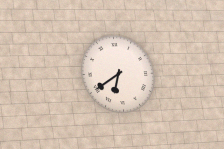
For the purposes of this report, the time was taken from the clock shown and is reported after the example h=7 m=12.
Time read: h=6 m=40
